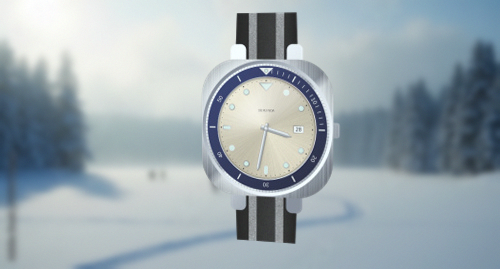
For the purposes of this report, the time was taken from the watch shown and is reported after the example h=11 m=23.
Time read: h=3 m=32
